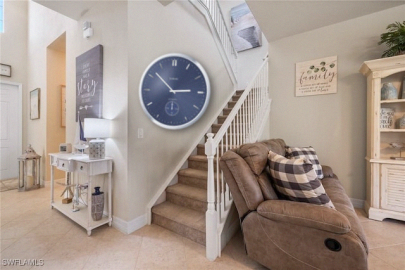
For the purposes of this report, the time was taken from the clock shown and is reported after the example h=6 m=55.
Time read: h=2 m=52
